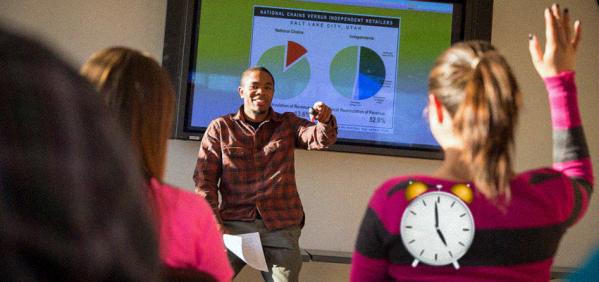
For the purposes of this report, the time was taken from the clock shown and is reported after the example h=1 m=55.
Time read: h=4 m=59
